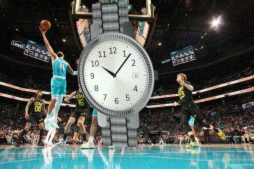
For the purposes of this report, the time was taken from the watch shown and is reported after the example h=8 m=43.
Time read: h=10 m=7
